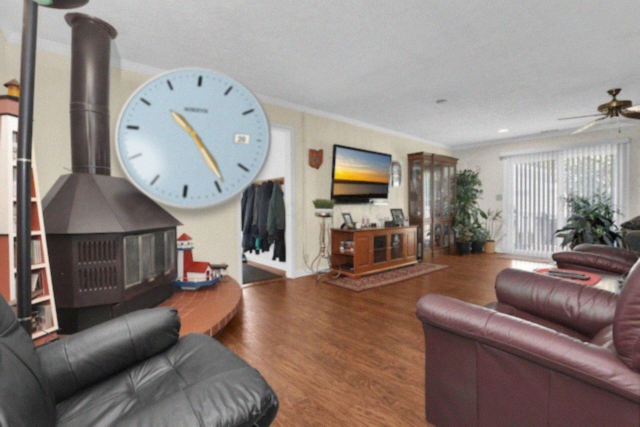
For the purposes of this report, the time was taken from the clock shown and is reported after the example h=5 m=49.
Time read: h=10 m=24
